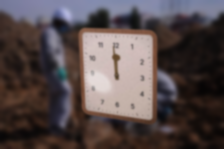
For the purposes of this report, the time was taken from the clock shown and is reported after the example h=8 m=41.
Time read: h=11 m=59
